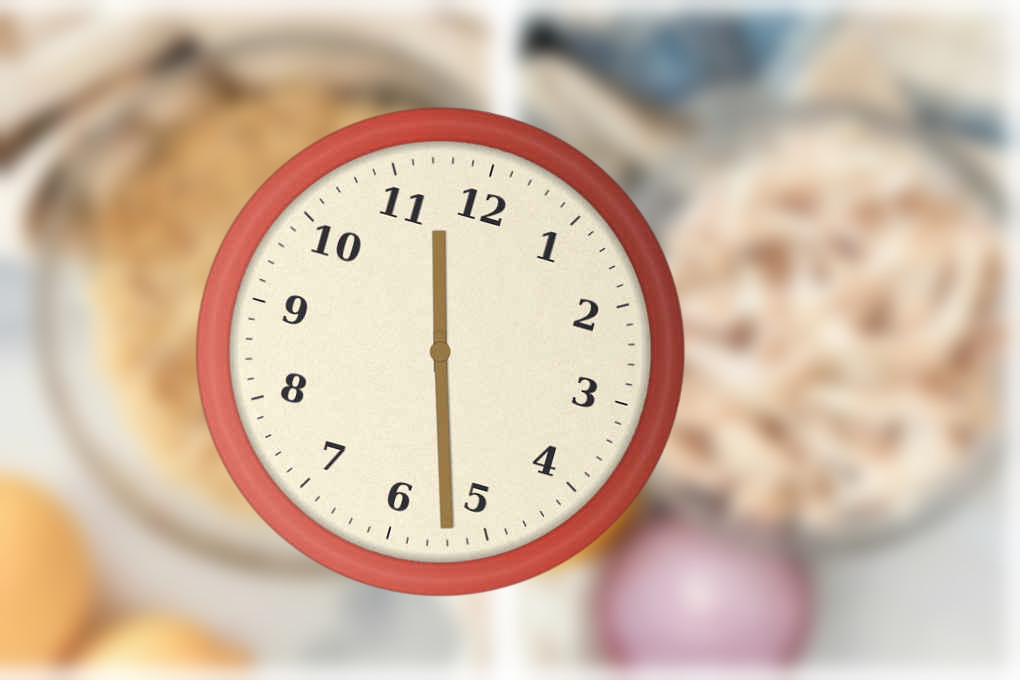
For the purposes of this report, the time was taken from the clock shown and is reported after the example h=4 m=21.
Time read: h=11 m=27
